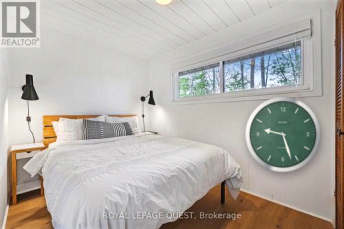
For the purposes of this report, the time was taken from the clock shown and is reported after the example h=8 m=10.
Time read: h=9 m=27
